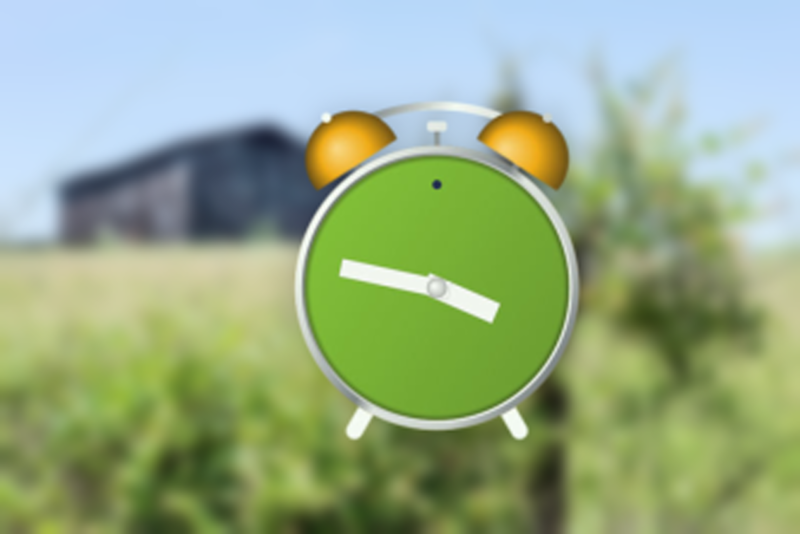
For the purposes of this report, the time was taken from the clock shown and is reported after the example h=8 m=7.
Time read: h=3 m=47
